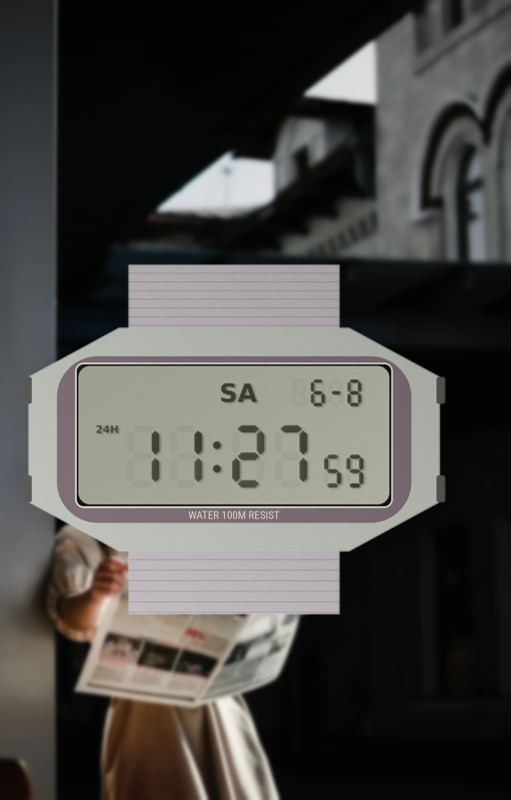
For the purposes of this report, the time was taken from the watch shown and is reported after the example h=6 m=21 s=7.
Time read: h=11 m=27 s=59
